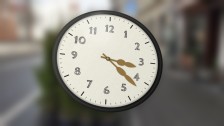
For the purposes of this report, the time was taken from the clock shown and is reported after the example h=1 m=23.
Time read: h=3 m=22
